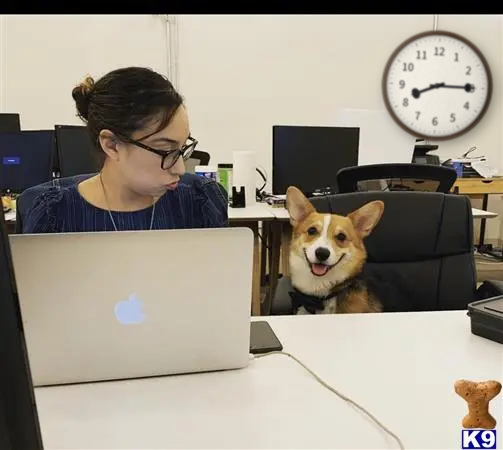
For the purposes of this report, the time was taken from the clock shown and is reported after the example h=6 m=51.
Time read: h=8 m=15
